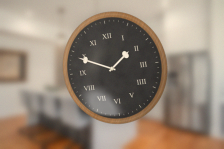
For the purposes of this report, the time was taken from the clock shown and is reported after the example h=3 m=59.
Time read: h=1 m=49
